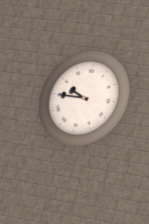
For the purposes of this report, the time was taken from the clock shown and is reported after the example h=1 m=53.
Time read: h=9 m=45
